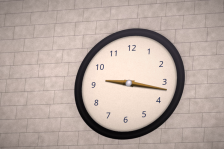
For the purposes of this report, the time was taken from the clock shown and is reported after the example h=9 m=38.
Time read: h=9 m=17
